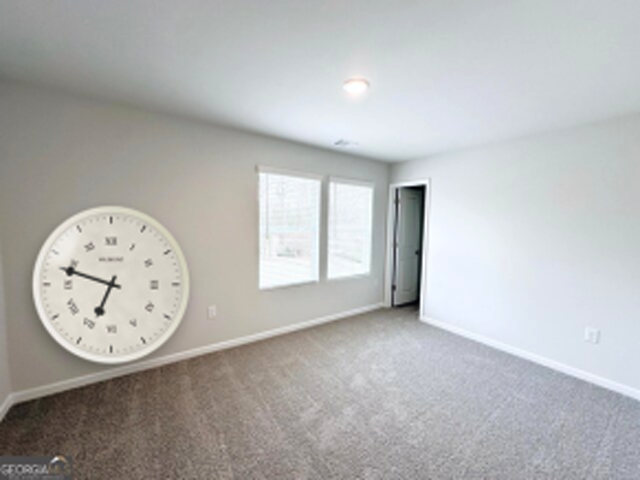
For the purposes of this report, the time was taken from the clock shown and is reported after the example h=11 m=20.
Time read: h=6 m=48
